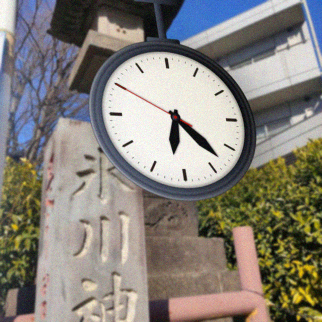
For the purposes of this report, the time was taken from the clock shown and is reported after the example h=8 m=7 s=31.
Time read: h=6 m=22 s=50
